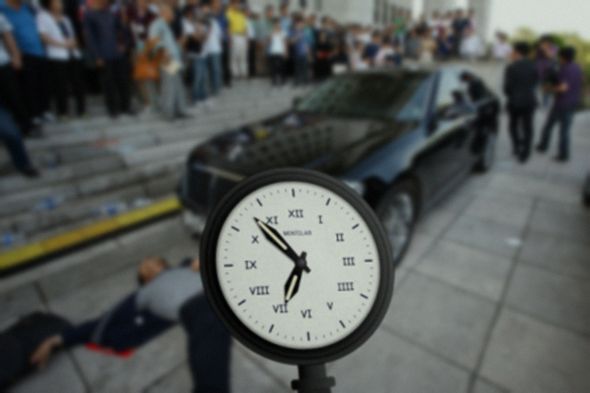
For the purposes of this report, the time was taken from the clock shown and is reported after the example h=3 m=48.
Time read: h=6 m=53
